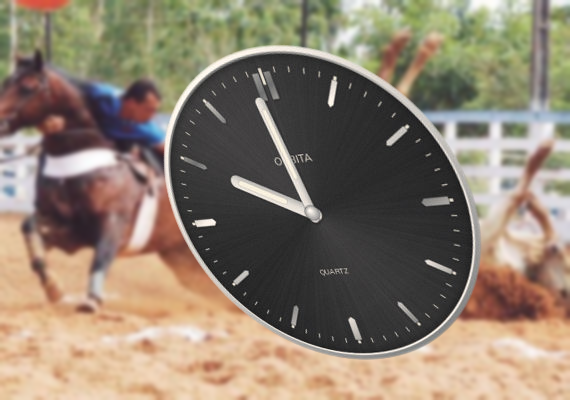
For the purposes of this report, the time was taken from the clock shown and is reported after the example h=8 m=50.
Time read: h=9 m=59
